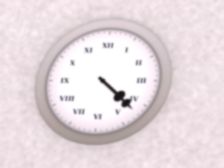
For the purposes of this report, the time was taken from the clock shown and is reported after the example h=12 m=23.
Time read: h=4 m=22
